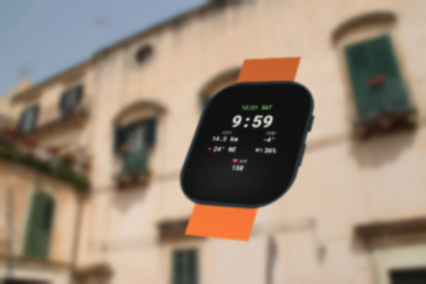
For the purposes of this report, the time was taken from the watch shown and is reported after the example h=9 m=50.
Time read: h=9 m=59
